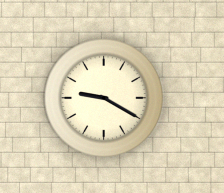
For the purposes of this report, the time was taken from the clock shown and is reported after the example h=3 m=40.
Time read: h=9 m=20
